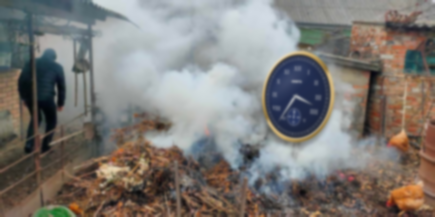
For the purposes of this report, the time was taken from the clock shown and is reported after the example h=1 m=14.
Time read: h=3 m=36
